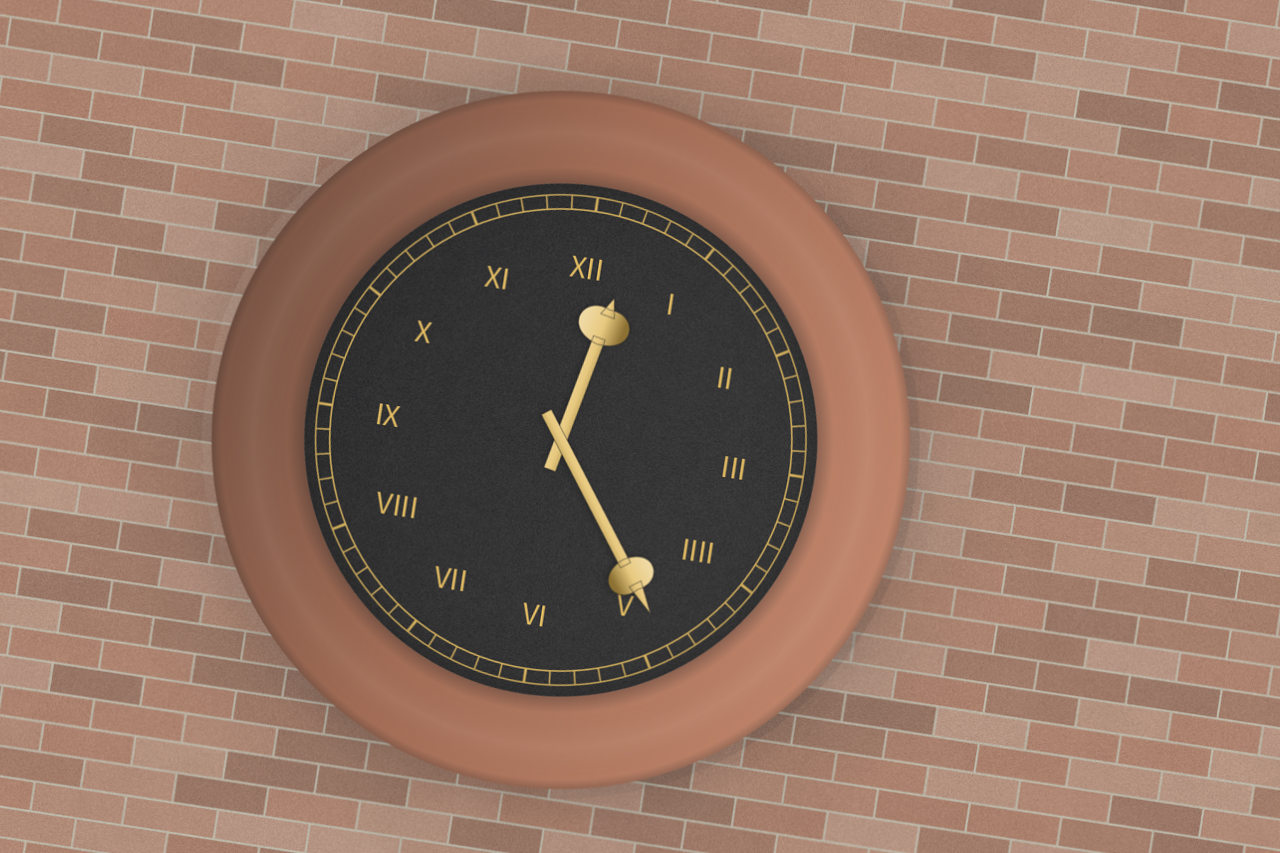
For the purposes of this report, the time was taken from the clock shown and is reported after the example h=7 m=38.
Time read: h=12 m=24
